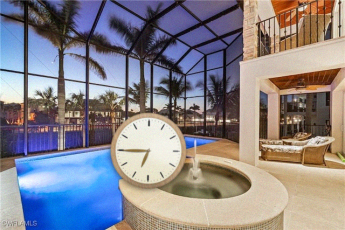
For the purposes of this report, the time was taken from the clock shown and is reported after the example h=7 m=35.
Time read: h=6 m=45
